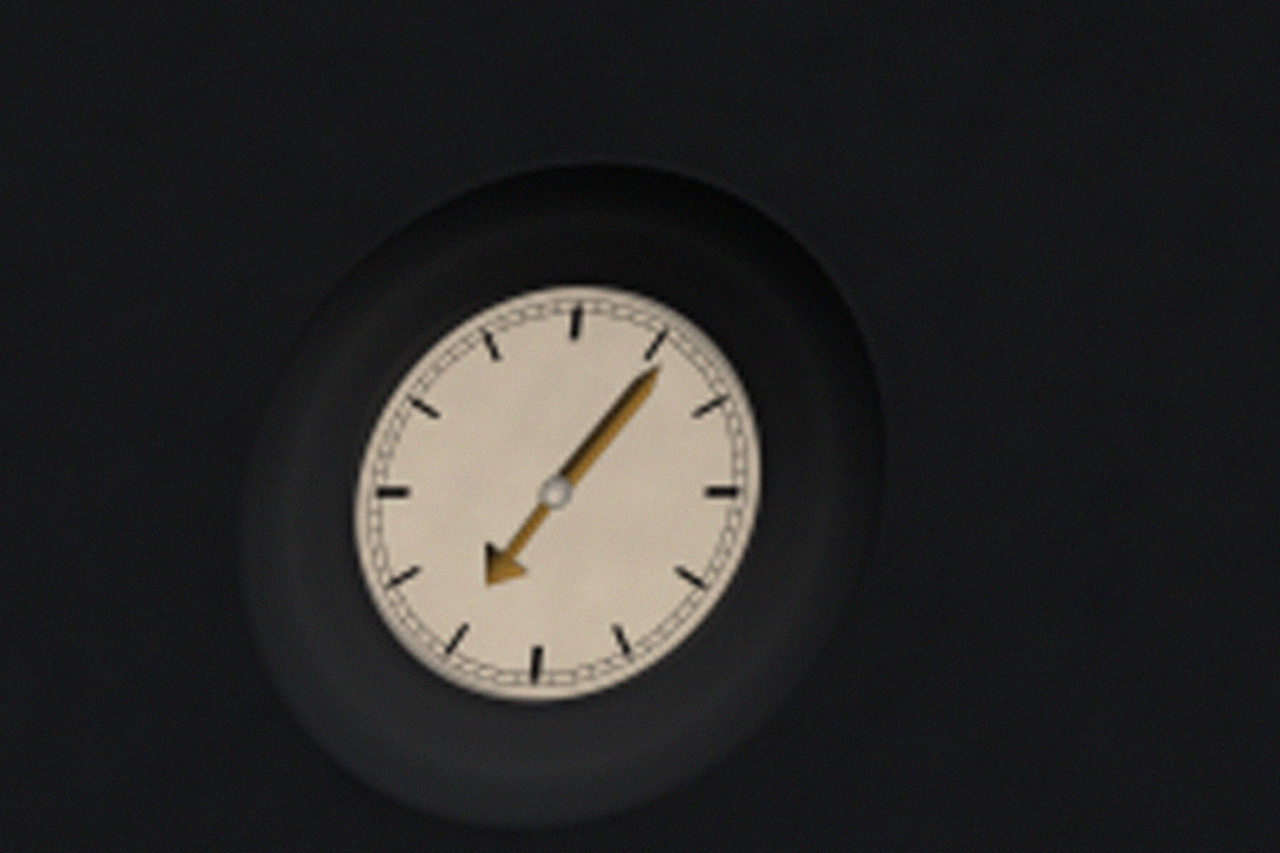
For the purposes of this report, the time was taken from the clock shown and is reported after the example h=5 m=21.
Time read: h=7 m=6
